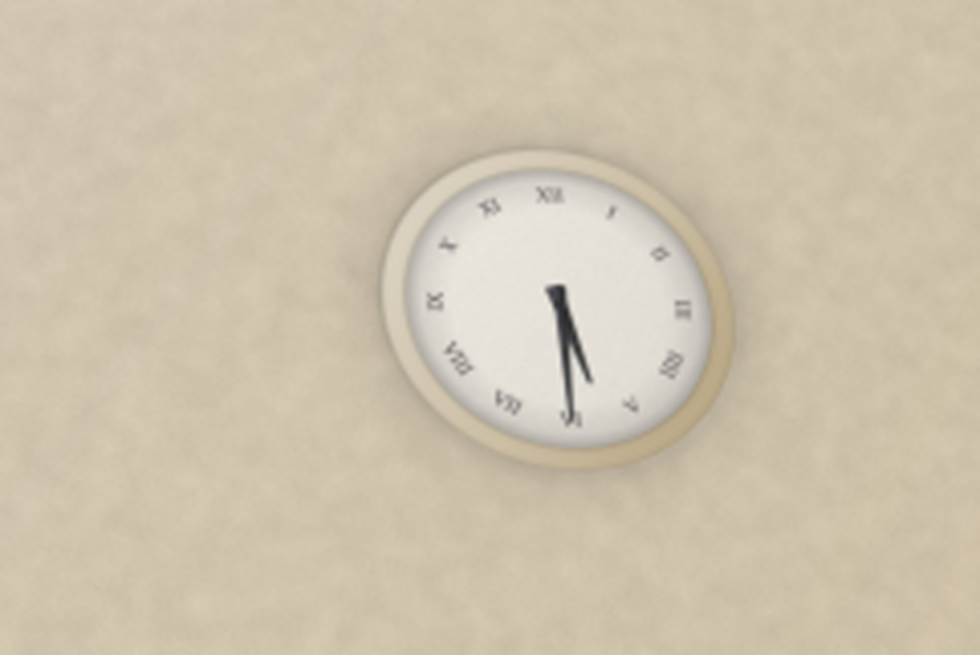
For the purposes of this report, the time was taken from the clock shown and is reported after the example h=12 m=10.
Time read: h=5 m=30
